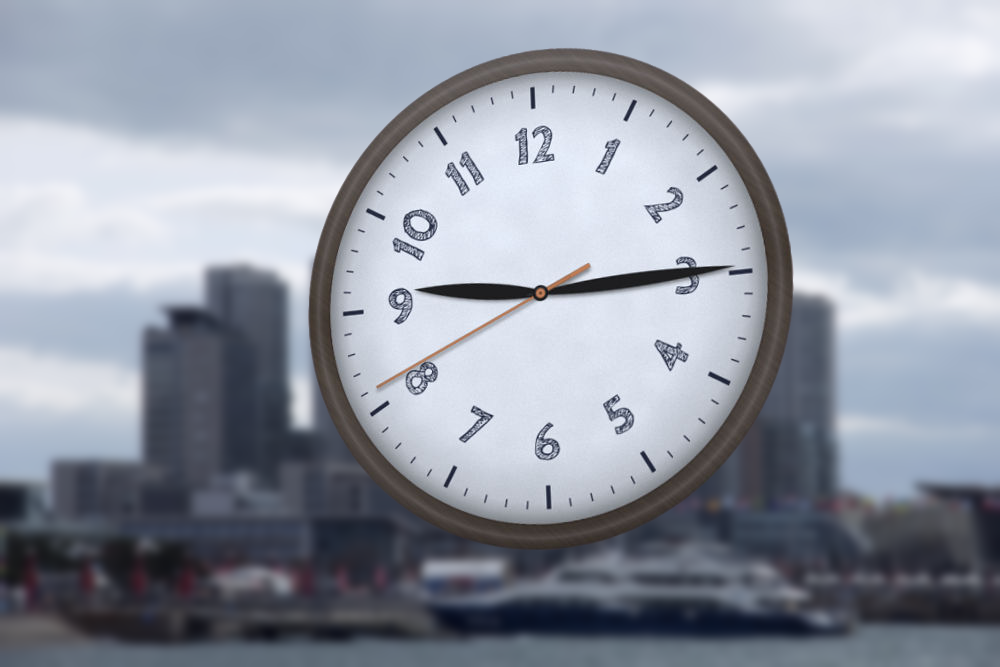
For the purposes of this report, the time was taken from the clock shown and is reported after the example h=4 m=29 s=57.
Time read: h=9 m=14 s=41
